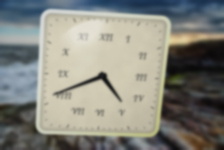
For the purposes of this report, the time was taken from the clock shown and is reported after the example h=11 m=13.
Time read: h=4 m=41
